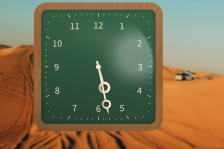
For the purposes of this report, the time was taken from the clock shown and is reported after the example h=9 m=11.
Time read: h=5 m=28
